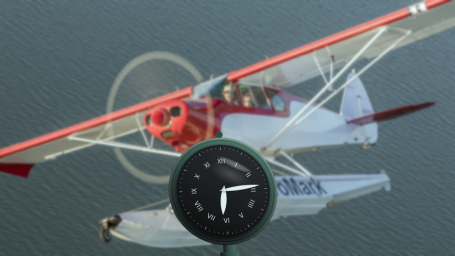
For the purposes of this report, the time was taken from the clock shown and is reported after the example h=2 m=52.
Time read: h=6 m=14
